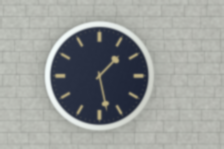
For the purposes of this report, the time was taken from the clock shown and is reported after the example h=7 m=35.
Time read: h=1 m=28
